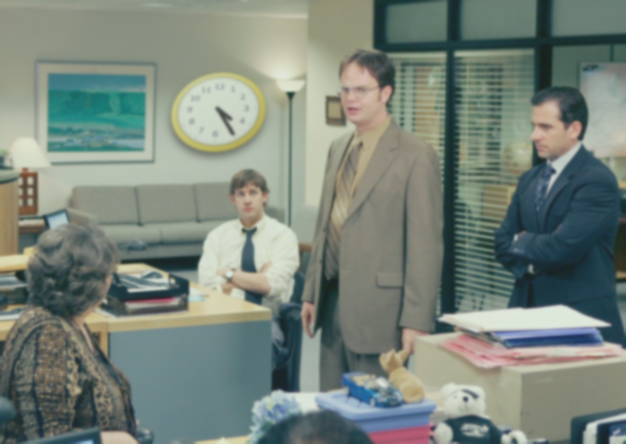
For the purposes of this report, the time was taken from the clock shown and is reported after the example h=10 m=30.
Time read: h=4 m=25
